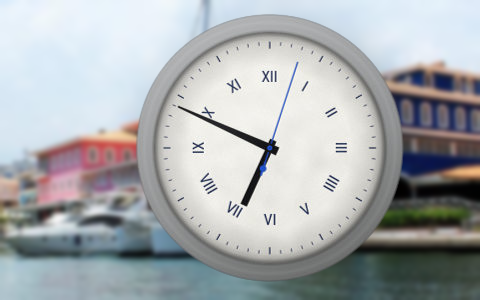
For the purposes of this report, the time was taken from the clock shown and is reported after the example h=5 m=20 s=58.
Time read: h=6 m=49 s=3
